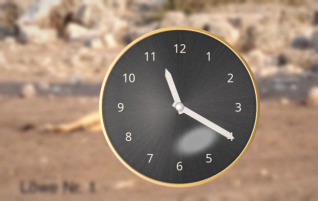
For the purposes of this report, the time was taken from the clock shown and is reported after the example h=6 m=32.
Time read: h=11 m=20
